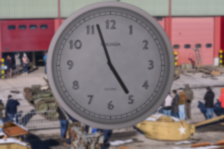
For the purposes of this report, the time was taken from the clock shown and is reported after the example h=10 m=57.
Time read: h=4 m=57
